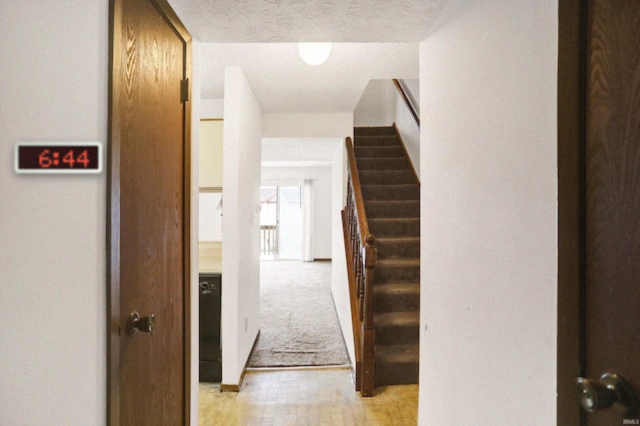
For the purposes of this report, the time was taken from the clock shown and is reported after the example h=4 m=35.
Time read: h=6 m=44
